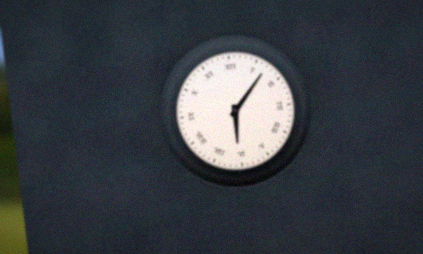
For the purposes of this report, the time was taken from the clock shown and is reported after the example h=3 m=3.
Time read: h=6 m=7
